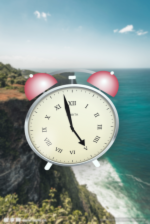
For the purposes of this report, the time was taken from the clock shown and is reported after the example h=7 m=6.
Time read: h=4 m=58
